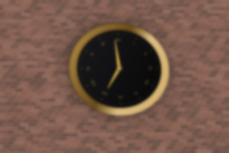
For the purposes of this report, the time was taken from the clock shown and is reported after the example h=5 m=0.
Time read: h=6 m=59
